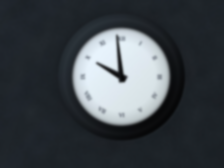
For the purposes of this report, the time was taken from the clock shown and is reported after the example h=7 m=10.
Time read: h=9 m=59
